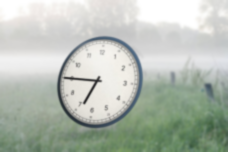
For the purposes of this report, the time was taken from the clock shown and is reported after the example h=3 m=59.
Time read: h=6 m=45
